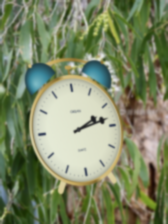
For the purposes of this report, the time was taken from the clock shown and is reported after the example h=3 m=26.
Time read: h=2 m=13
